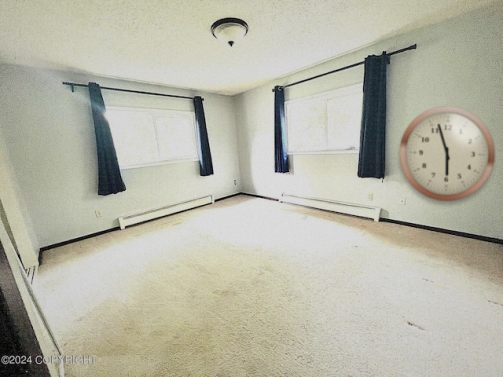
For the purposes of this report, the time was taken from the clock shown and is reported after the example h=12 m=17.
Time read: h=5 m=57
